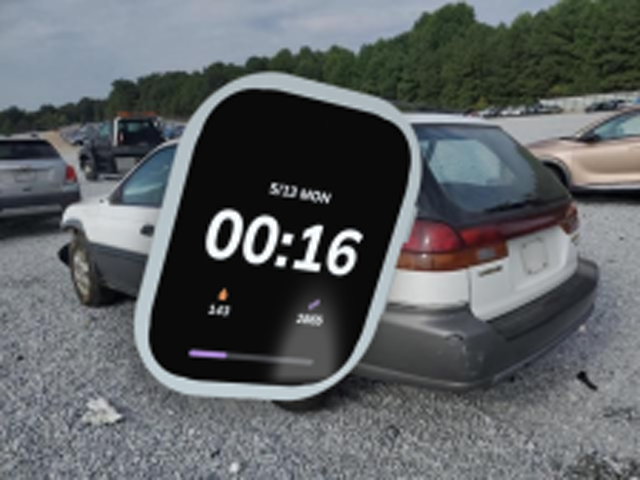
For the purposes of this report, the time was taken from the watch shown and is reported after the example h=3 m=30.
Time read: h=0 m=16
